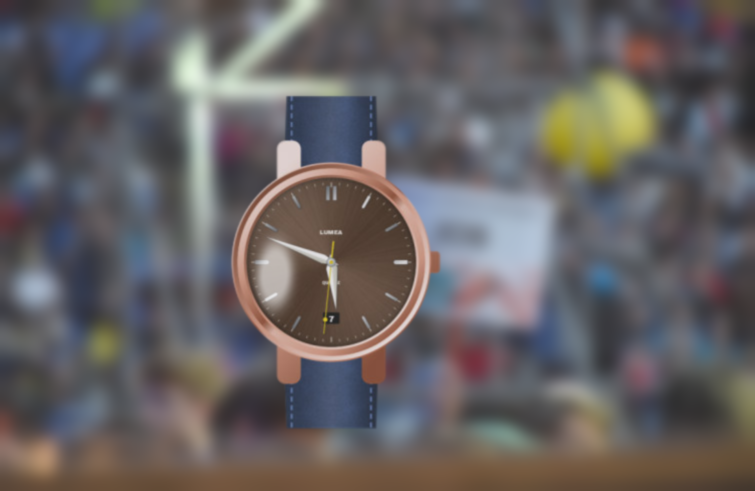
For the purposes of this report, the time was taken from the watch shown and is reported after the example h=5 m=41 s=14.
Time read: h=5 m=48 s=31
